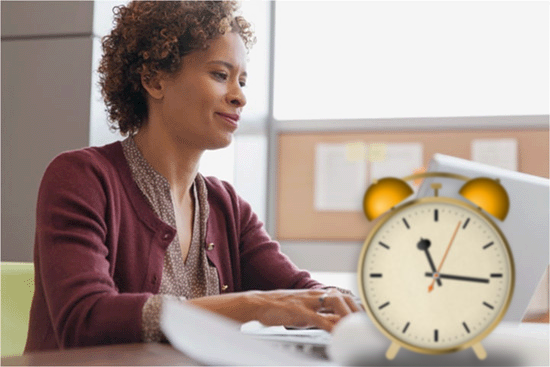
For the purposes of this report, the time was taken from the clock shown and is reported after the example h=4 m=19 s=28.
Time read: h=11 m=16 s=4
